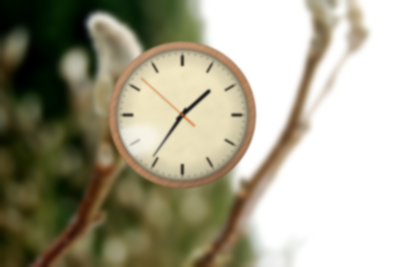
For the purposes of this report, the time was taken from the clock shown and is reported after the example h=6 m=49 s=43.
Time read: h=1 m=35 s=52
